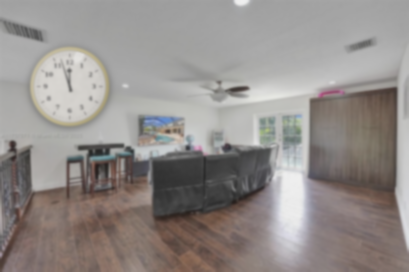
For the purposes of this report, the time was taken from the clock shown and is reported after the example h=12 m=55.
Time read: h=11 m=57
